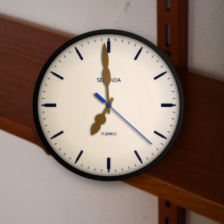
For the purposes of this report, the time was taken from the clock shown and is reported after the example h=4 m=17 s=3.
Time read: h=6 m=59 s=22
